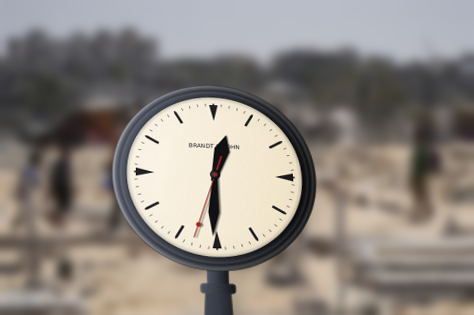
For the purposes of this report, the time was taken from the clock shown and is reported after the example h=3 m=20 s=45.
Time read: h=12 m=30 s=33
